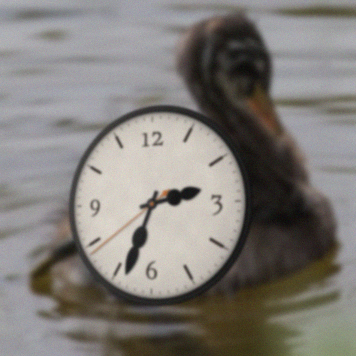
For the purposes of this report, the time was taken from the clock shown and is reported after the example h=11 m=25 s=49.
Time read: h=2 m=33 s=39
